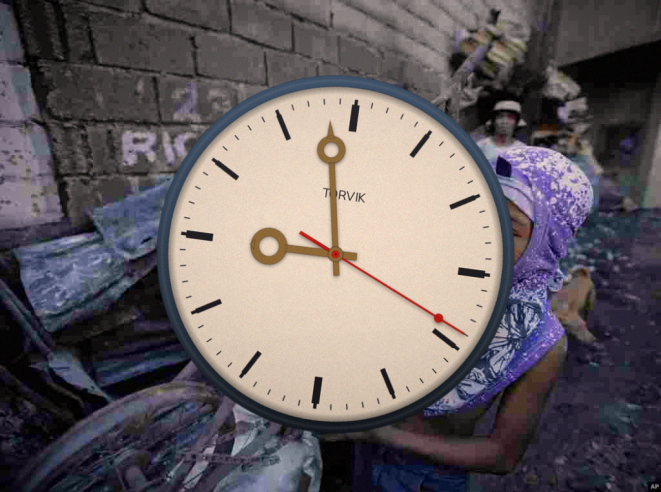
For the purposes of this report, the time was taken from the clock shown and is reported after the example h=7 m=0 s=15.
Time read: h=8 m=58 s=19
